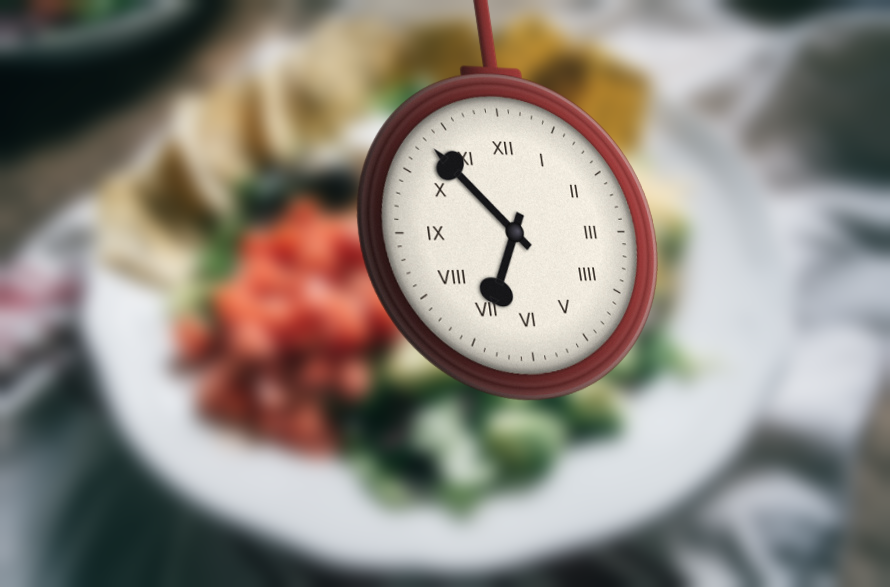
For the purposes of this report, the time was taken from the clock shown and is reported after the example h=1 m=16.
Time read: h=6 m=53
